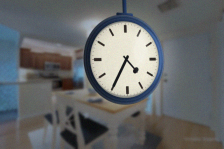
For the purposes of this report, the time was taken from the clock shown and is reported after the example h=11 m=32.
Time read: h=4 m=35
